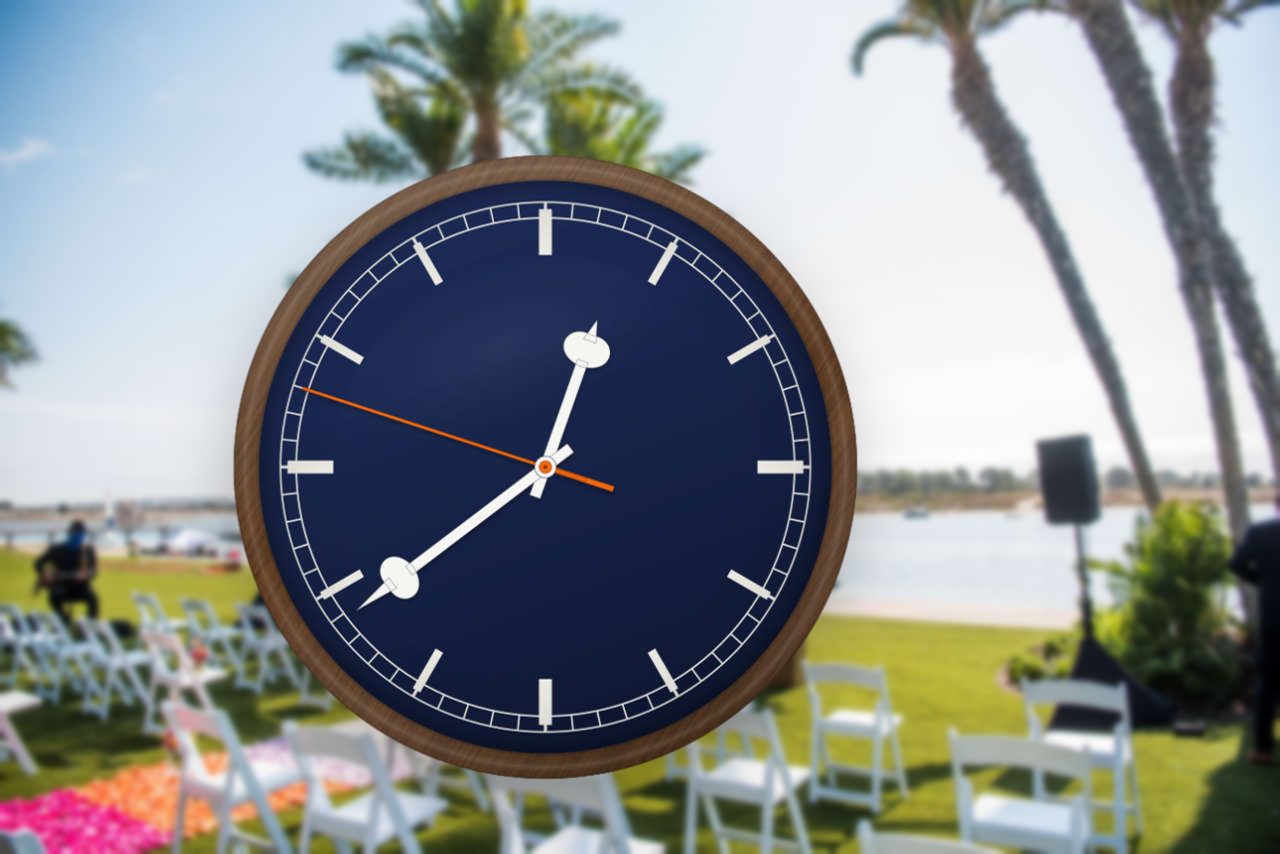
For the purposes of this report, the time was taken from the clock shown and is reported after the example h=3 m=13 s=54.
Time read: h=12 m=38 s=48
